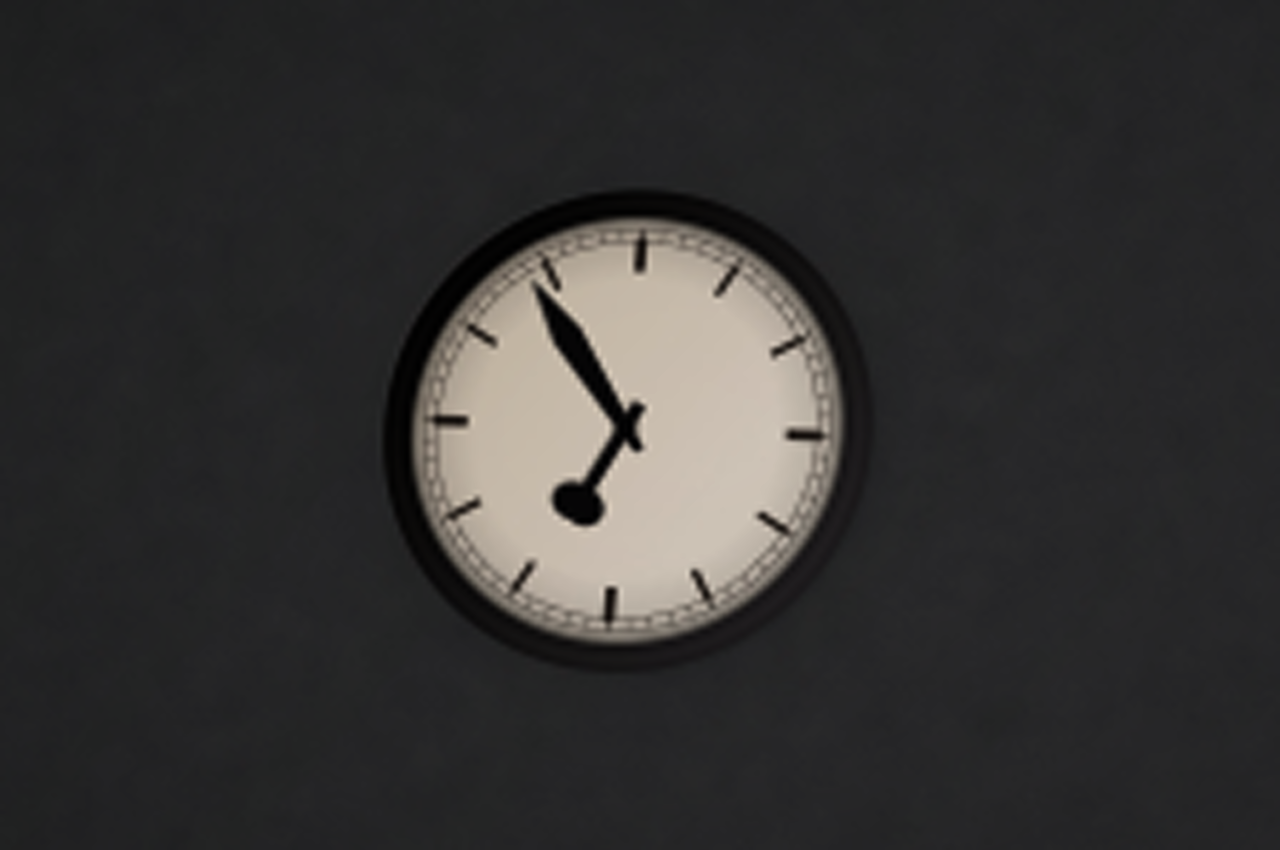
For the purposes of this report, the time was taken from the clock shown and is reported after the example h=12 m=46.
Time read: h=6 m=54
